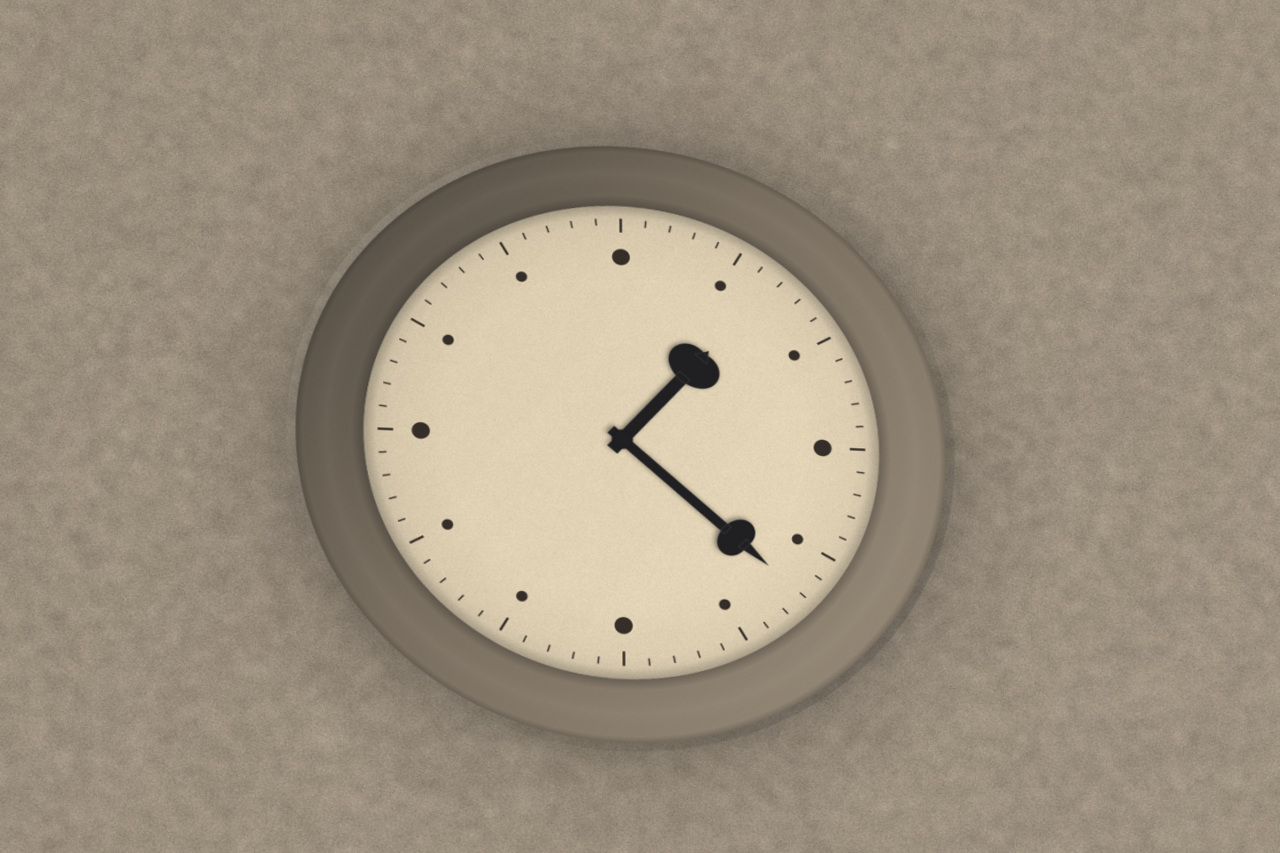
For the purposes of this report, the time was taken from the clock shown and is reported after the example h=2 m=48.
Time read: h=1 m=22
